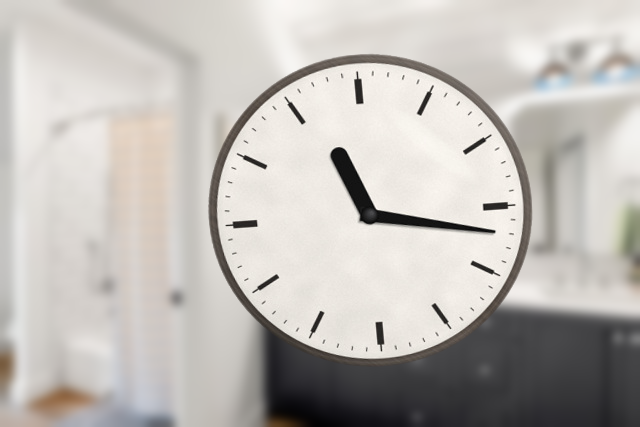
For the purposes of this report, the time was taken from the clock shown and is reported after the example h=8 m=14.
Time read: h=11 m=17
